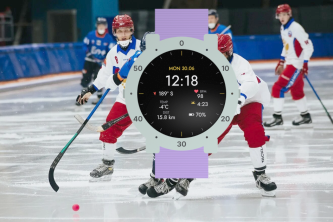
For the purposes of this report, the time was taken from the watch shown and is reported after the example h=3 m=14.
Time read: h=12 m=18
